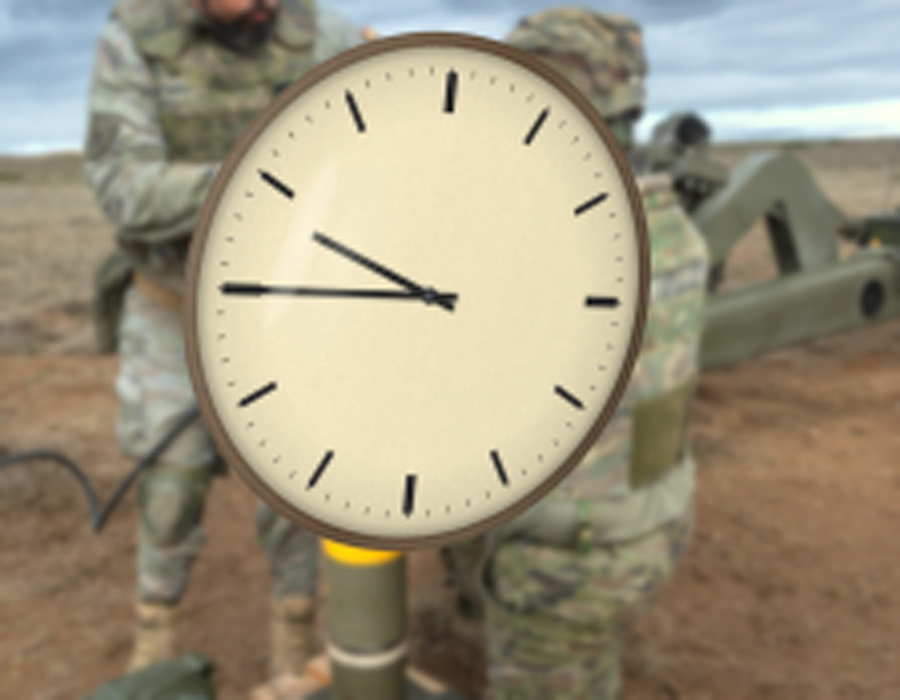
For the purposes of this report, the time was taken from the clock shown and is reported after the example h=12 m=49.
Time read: h=9 m=45
